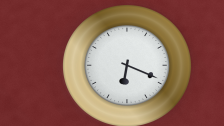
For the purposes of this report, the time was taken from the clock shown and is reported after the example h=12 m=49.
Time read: h=6 m=19
